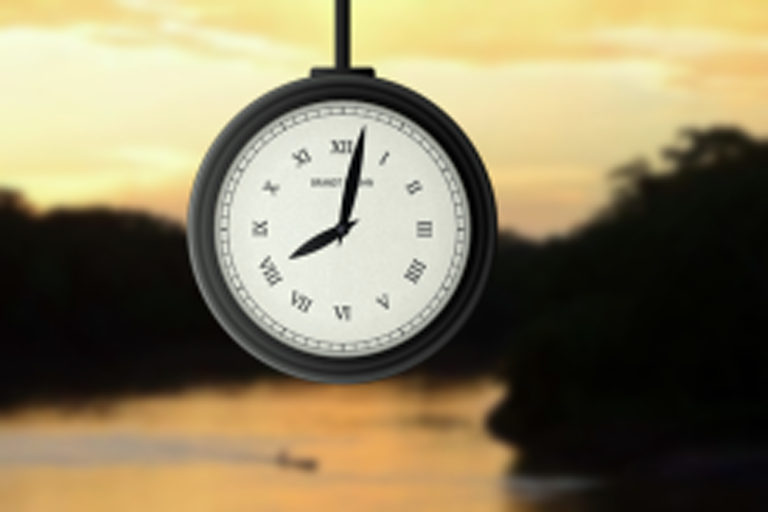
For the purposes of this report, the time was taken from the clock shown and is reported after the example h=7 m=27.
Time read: h=8 m=2
